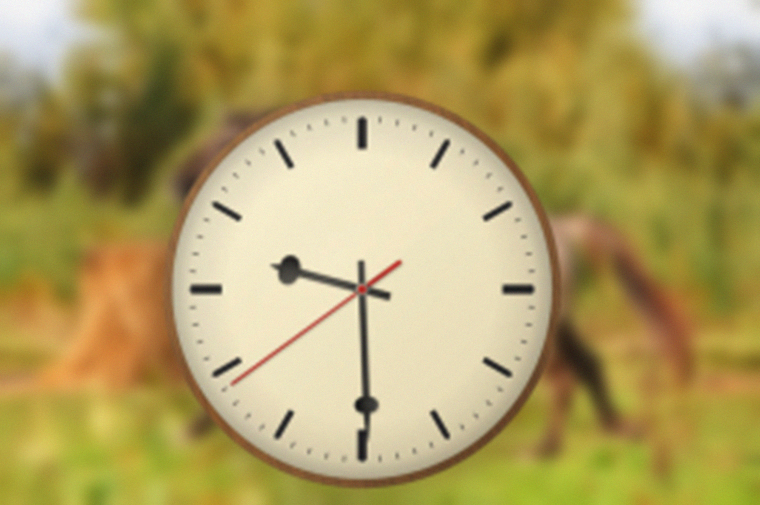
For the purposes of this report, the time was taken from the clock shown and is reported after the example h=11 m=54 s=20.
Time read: h=9 m=29 s=39
